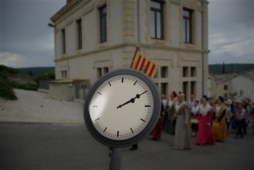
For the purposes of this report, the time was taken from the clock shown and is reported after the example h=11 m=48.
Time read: h=2 m=10
